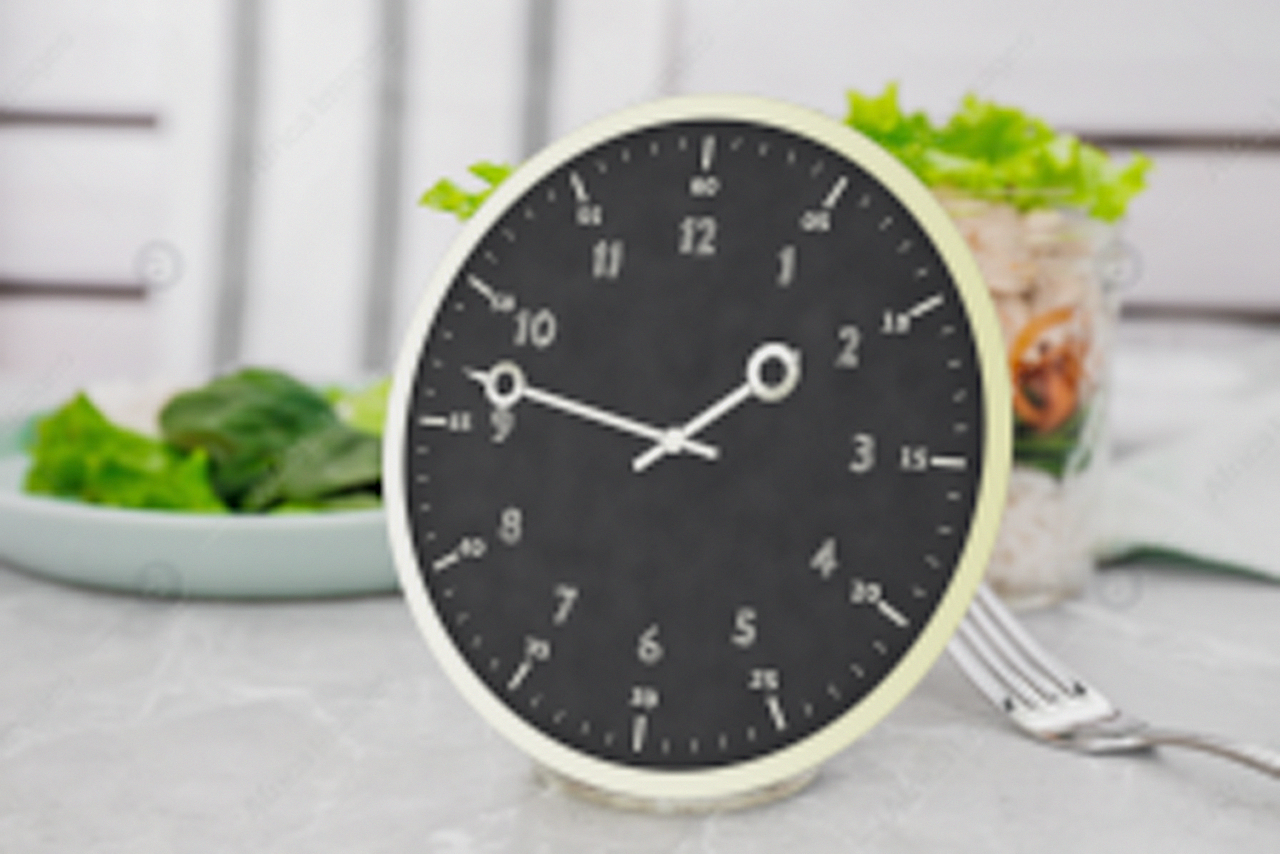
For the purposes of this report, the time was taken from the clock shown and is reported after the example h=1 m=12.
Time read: h=1 m=47
